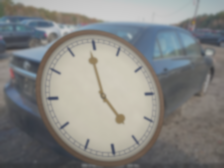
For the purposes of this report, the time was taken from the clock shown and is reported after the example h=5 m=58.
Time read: h=4 m=59
